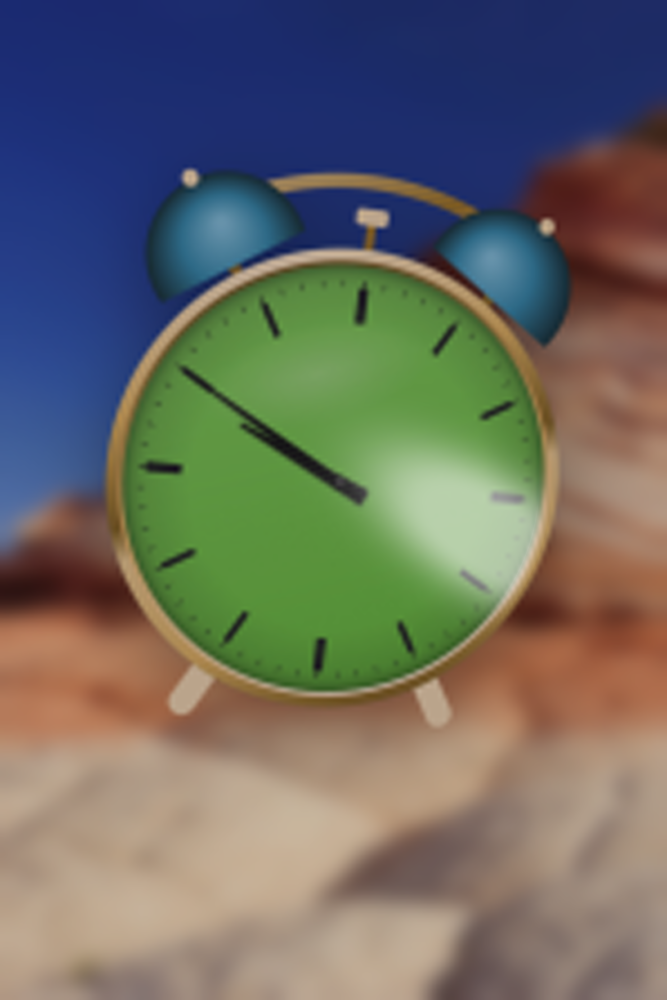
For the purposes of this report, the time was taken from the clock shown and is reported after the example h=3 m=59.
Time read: h=9 m=50
